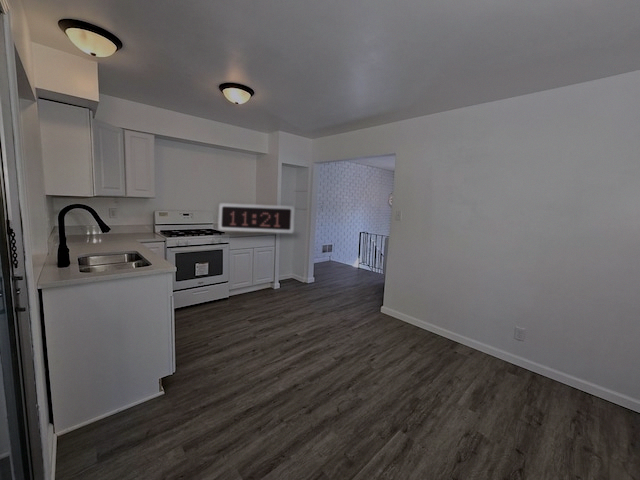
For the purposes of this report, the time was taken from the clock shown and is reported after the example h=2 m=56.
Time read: h=11 m=21
